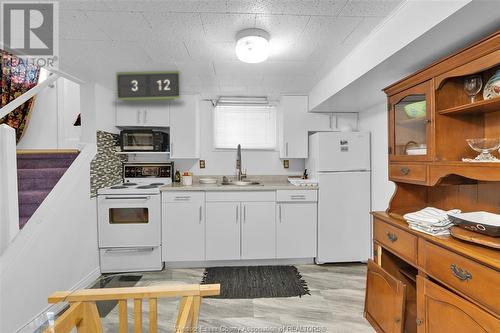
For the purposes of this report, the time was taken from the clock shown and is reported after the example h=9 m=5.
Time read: h=3 m=12
